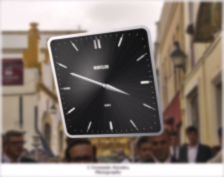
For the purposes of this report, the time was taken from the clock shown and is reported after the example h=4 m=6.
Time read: h=3 m=49
